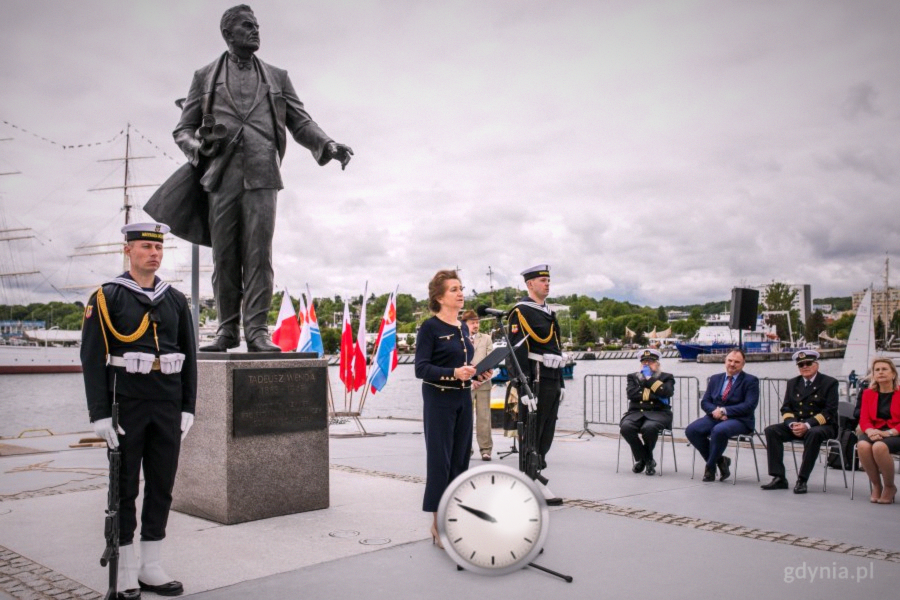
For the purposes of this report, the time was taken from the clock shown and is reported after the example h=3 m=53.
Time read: h=9 m=49
